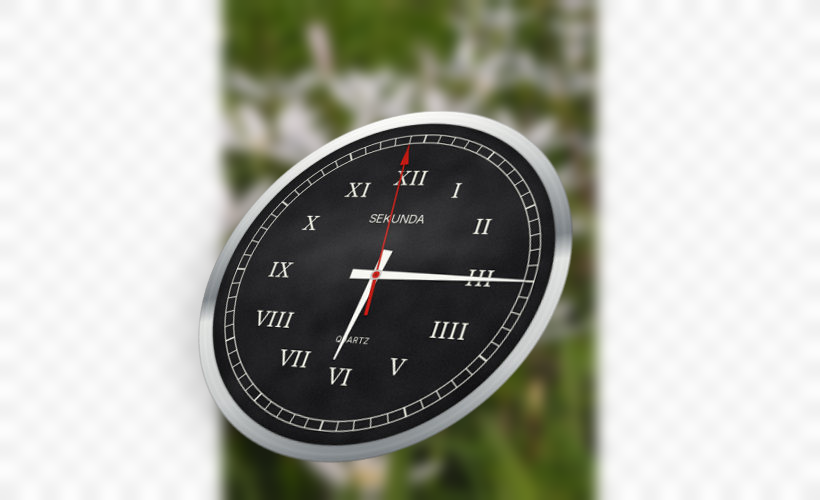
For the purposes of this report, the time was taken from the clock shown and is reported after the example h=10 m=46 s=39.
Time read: h=6 m=14 s=59
